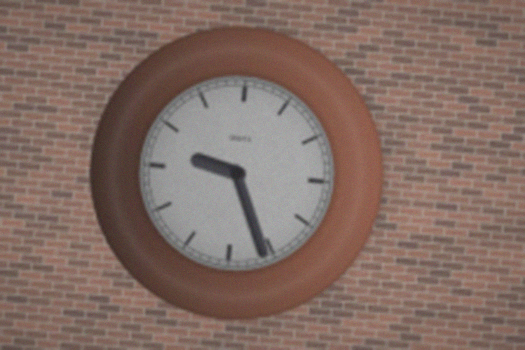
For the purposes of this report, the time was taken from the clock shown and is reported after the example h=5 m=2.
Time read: h=9 m=26
